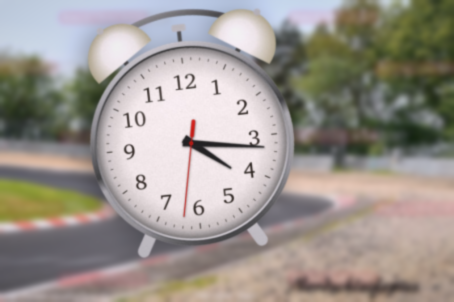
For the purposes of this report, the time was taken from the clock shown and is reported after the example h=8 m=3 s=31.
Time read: h=4 m=16 s=32
